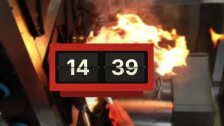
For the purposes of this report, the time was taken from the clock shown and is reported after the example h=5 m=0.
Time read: h=14 m=39
